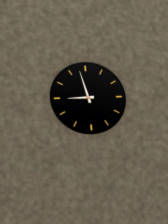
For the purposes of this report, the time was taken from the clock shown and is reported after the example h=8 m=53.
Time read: h=8 m=58
